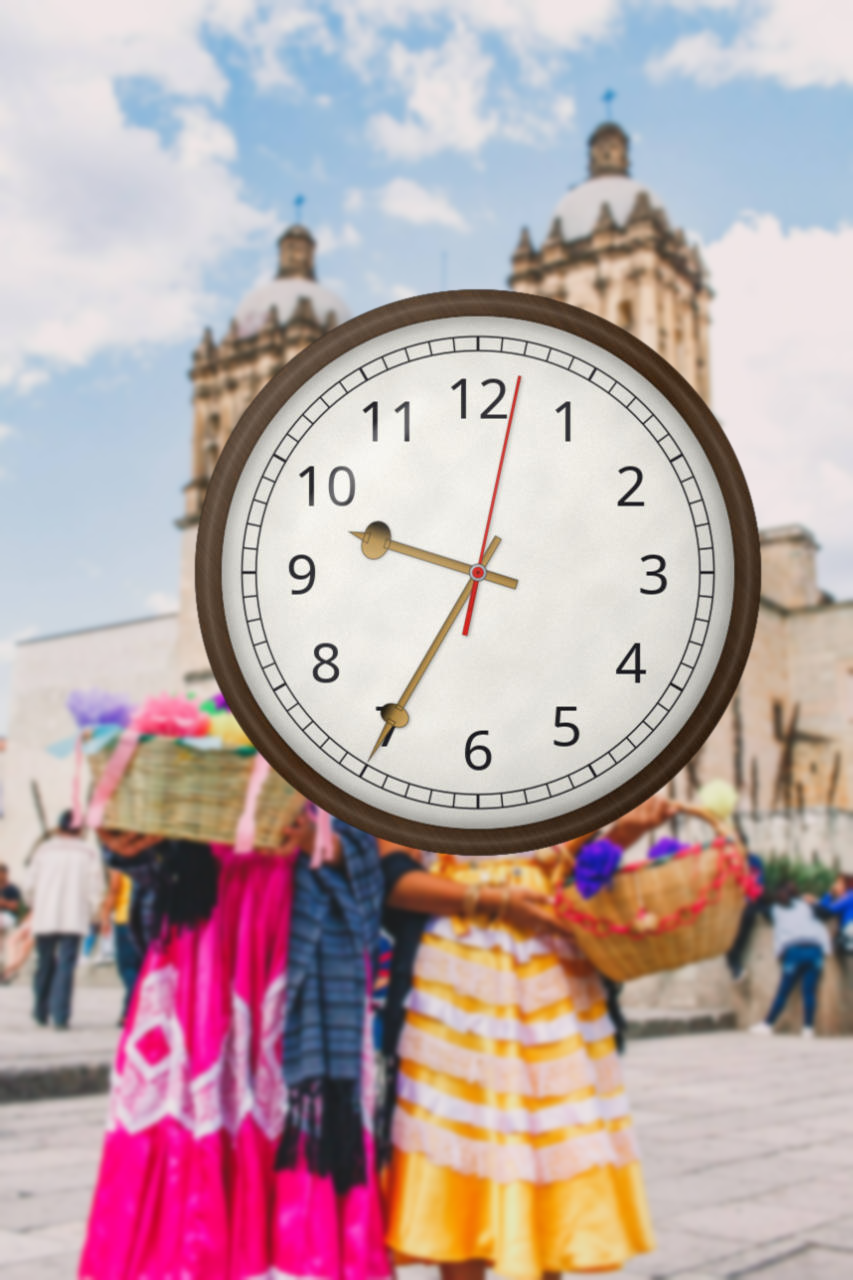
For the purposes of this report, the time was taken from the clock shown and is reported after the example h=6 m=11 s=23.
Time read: h=9 m=35 s=2
